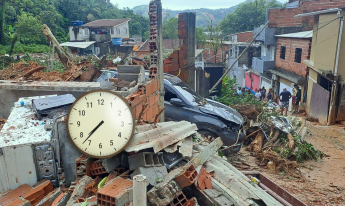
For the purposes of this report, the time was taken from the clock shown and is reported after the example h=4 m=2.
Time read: h=7 m=37
